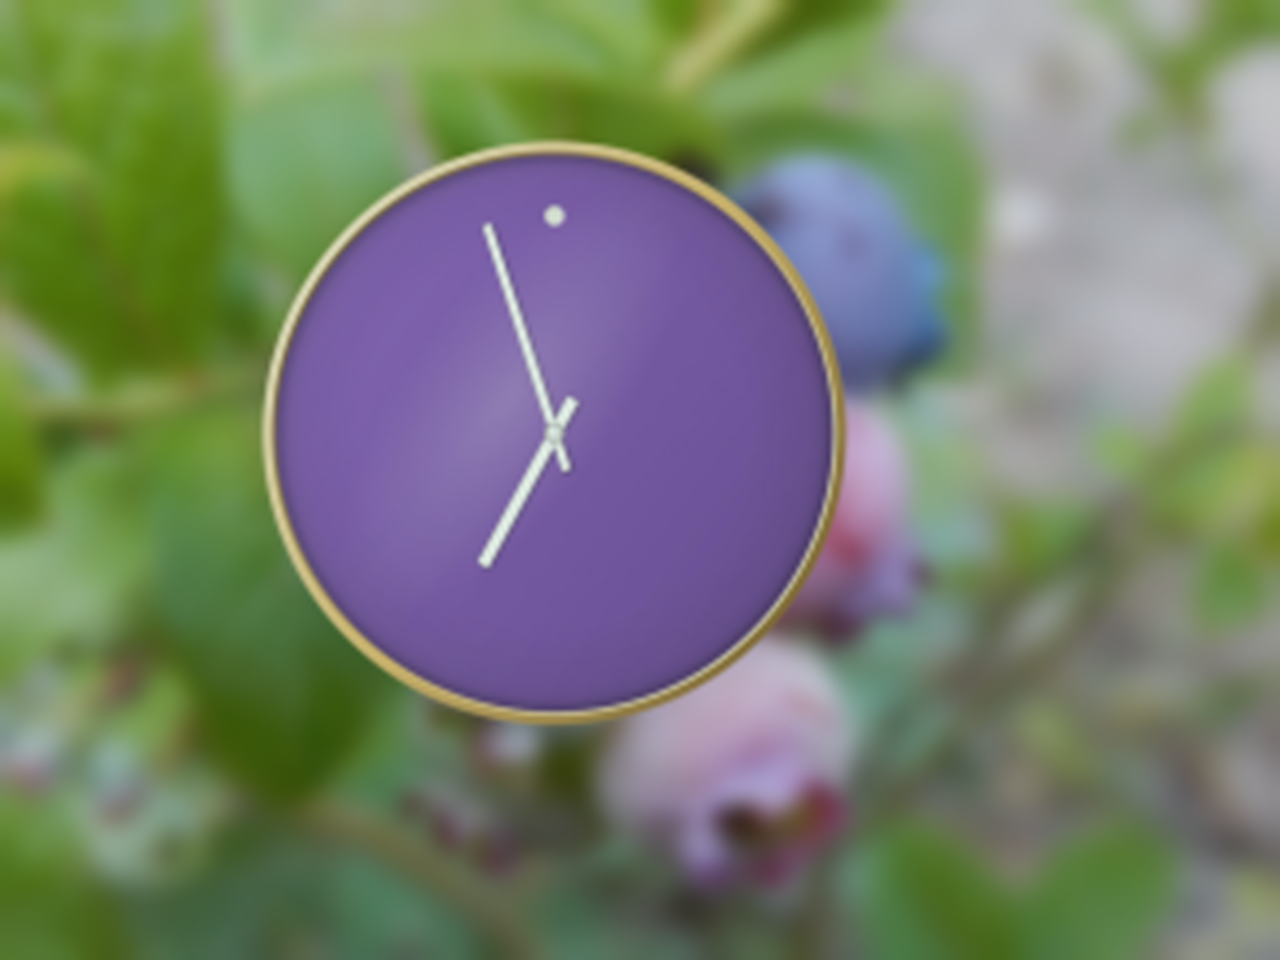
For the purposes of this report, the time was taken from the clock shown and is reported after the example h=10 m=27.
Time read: h=6 m=57
